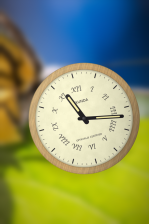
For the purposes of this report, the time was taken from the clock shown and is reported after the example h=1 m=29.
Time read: h=11 m=17
